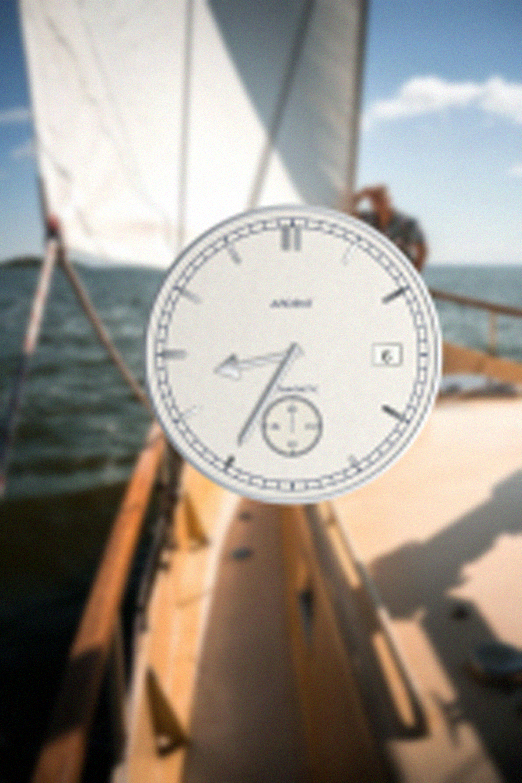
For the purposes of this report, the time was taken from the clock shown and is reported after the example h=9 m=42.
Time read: h=8 m=35
